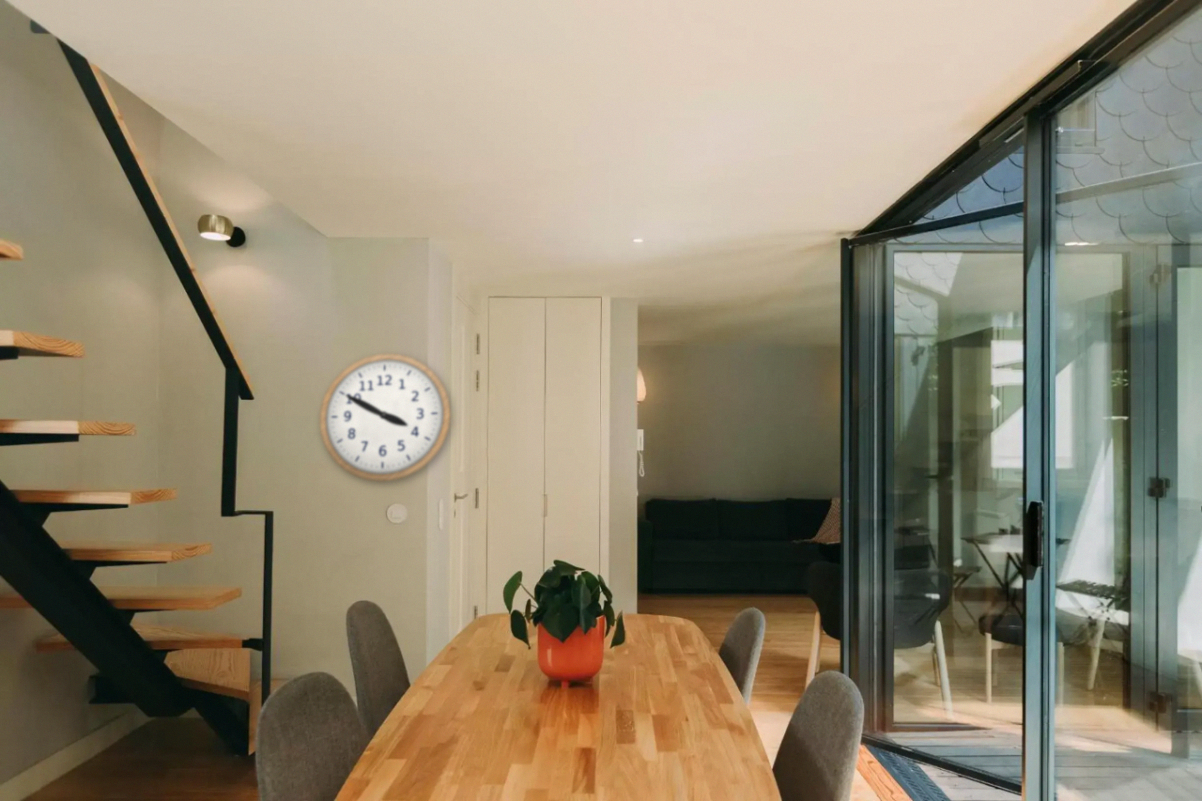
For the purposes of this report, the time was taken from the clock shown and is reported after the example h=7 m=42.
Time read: h=3 m=50
